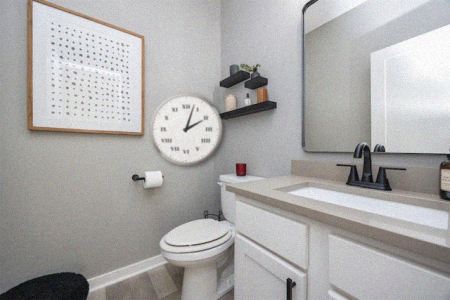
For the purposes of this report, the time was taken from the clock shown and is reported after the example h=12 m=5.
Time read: h=2 m=3
